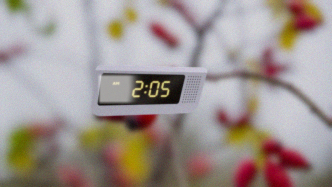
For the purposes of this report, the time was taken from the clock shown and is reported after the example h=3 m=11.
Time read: h=2 m=5
